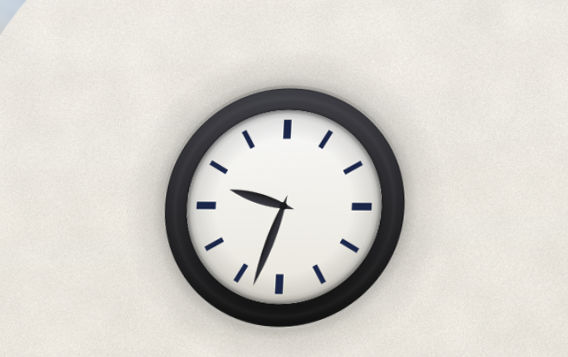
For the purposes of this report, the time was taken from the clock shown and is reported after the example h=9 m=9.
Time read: h=9 m=33
